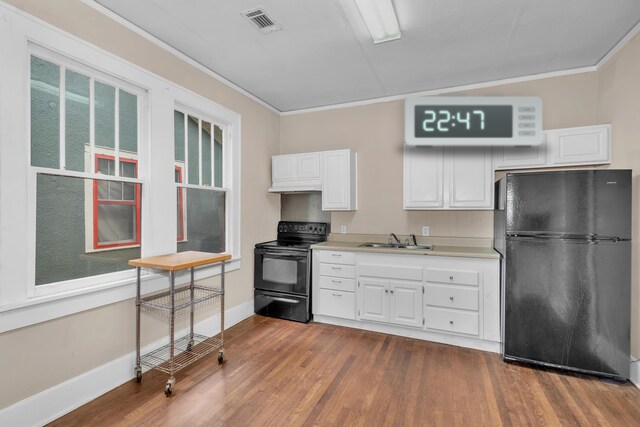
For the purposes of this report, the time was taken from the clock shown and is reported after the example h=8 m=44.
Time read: h=22 m=47
